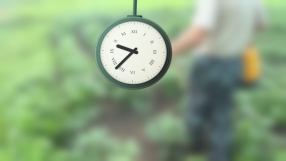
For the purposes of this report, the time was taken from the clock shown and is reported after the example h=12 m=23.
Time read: h=9 m=37
